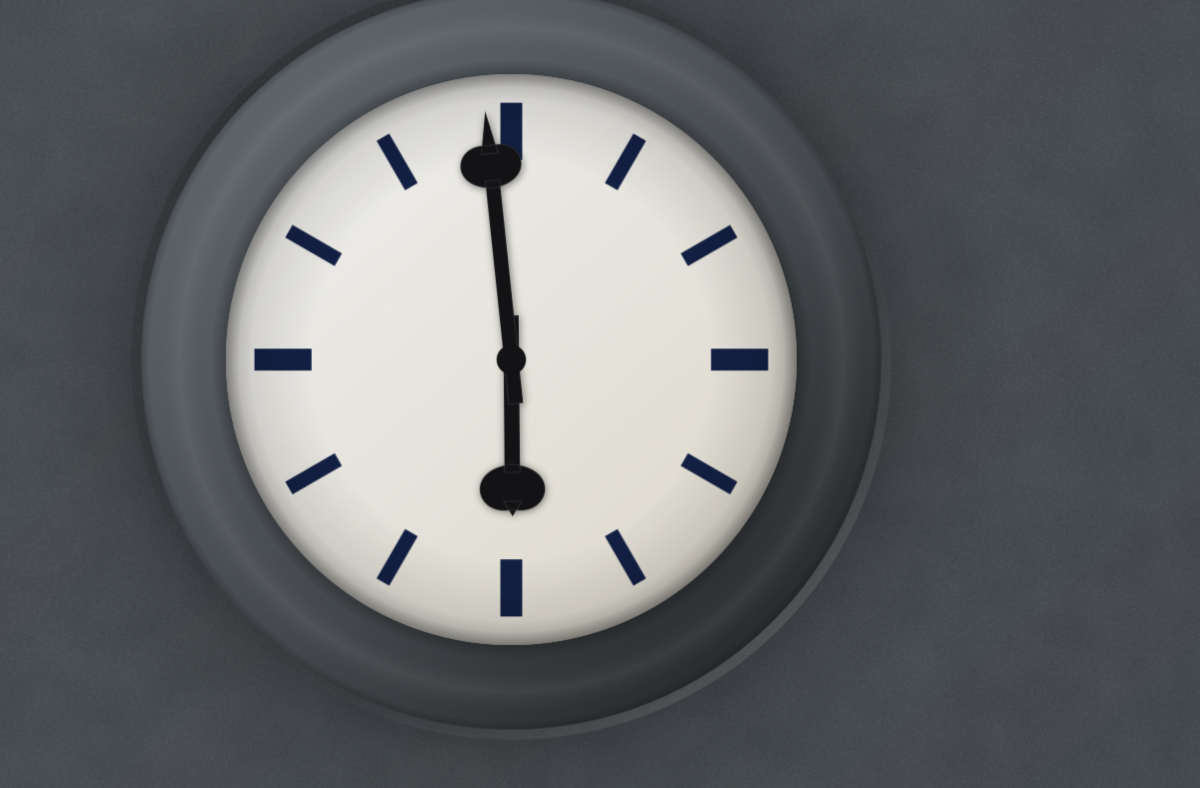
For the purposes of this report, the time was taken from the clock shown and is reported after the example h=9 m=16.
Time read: h=5 m=59
